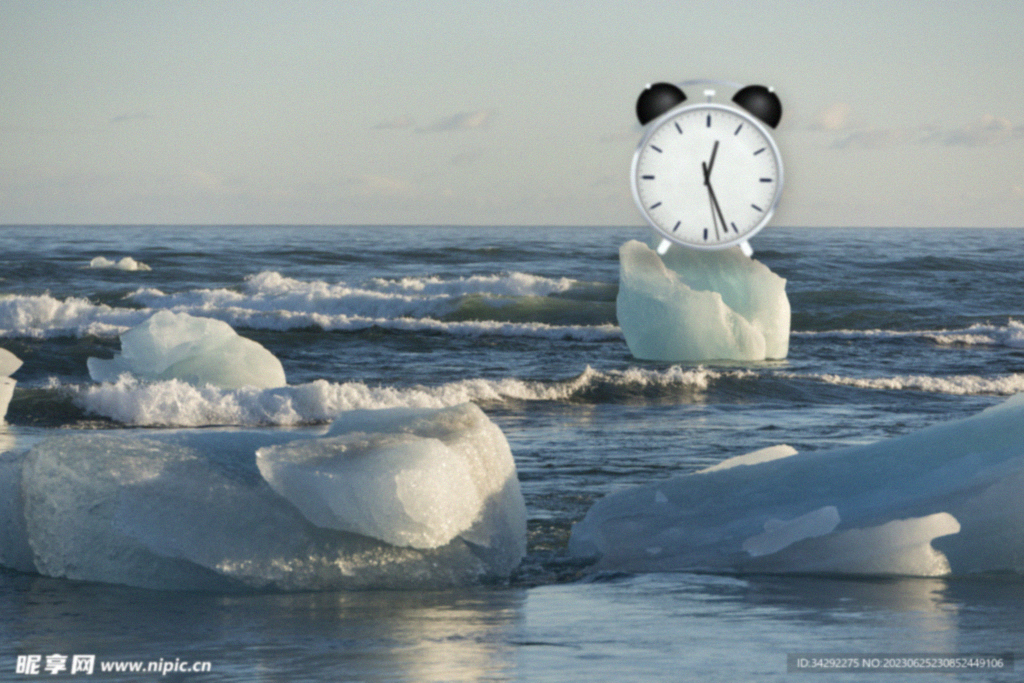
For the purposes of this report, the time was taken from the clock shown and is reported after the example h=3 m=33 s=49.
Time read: h=12 m=26 s=28
